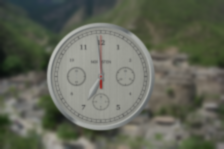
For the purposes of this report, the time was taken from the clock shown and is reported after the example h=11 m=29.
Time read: h=6 m=59
